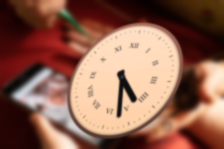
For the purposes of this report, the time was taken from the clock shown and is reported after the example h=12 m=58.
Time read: h=4 m=27
